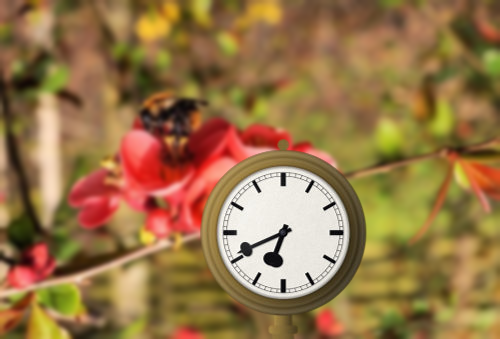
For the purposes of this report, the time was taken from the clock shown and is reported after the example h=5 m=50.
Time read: h=6 m=41
